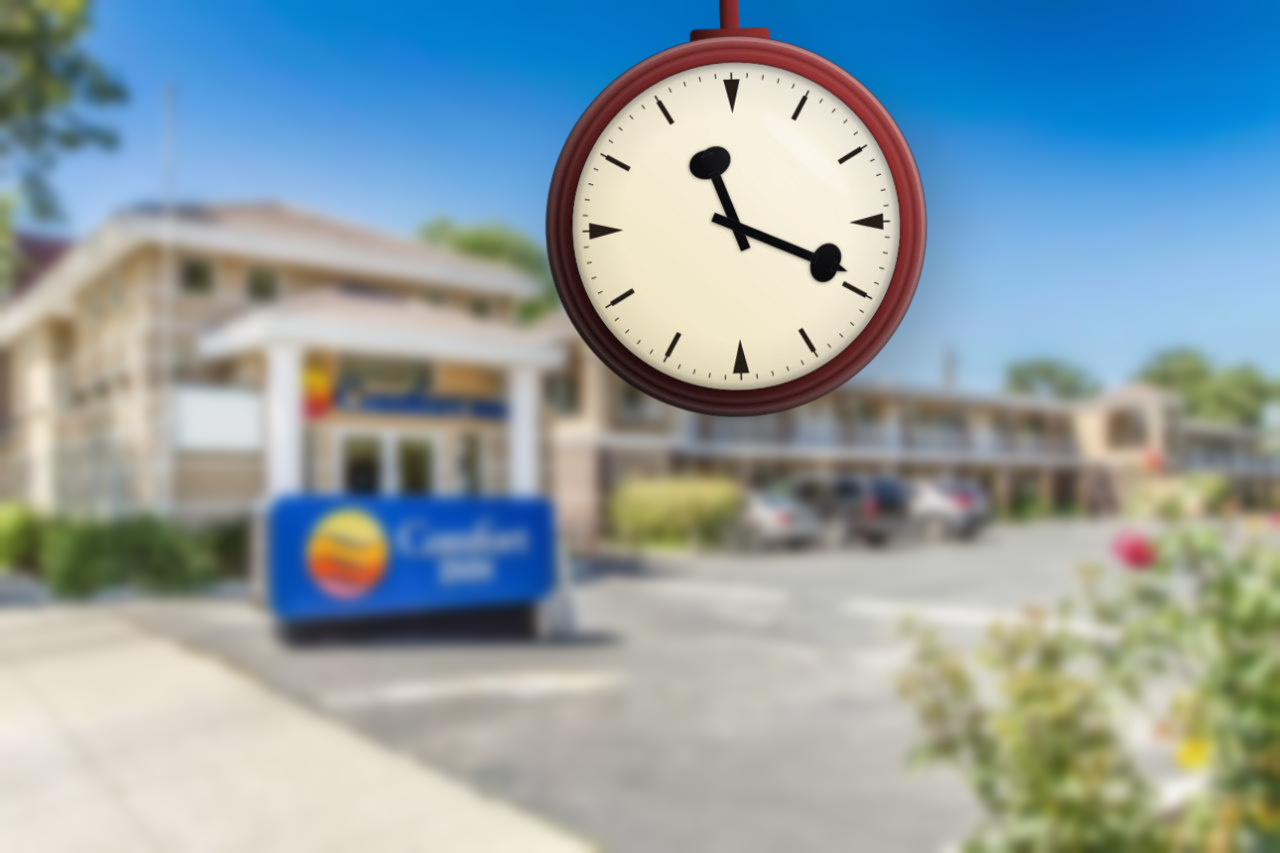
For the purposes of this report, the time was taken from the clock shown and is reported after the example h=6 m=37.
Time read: h=11 m=19
